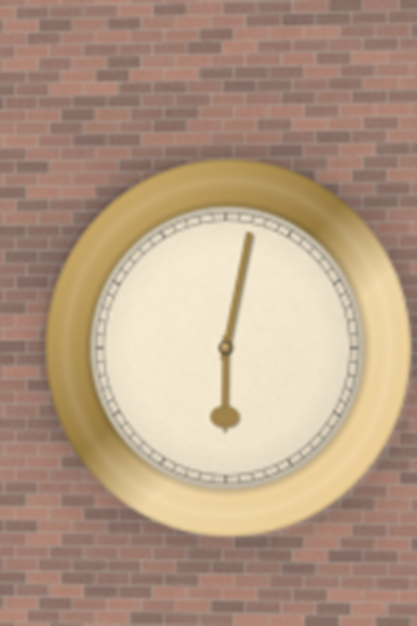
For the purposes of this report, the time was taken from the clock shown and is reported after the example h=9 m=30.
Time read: h=6 m=2
